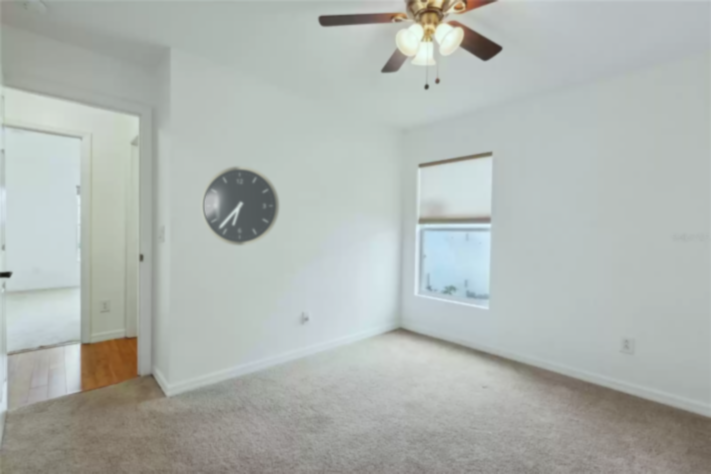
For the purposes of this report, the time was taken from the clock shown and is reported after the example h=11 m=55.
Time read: h=6 m=37
